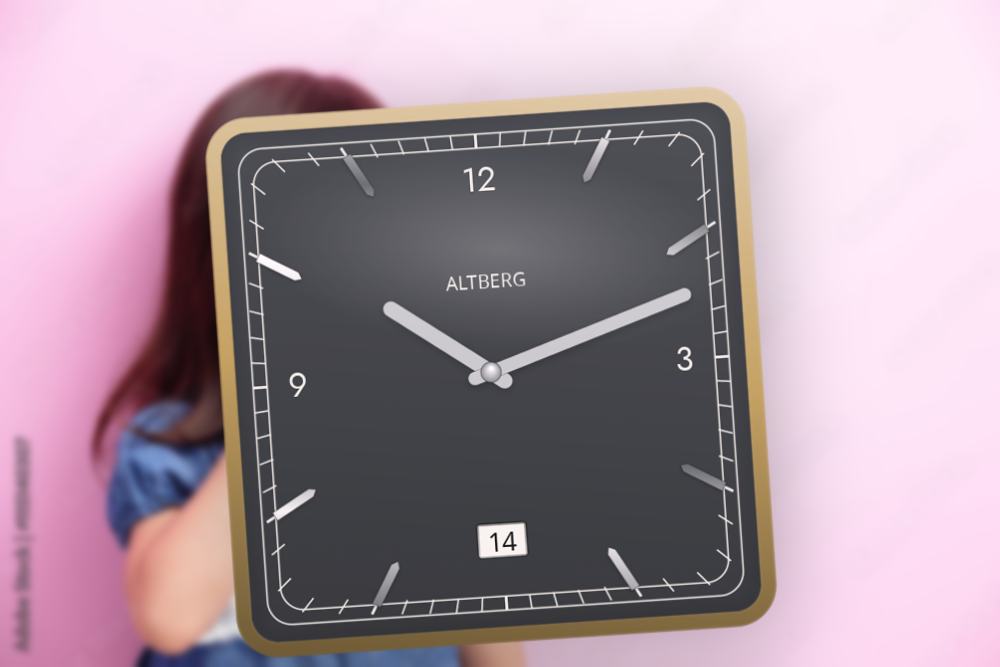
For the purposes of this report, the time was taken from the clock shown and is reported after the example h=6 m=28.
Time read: h=10 m=12
